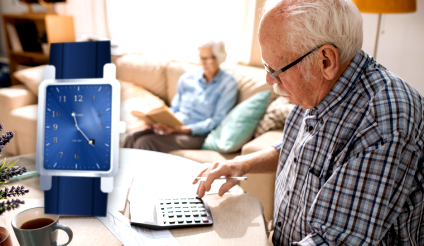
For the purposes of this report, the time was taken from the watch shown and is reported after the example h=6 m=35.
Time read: h=11 m=23
